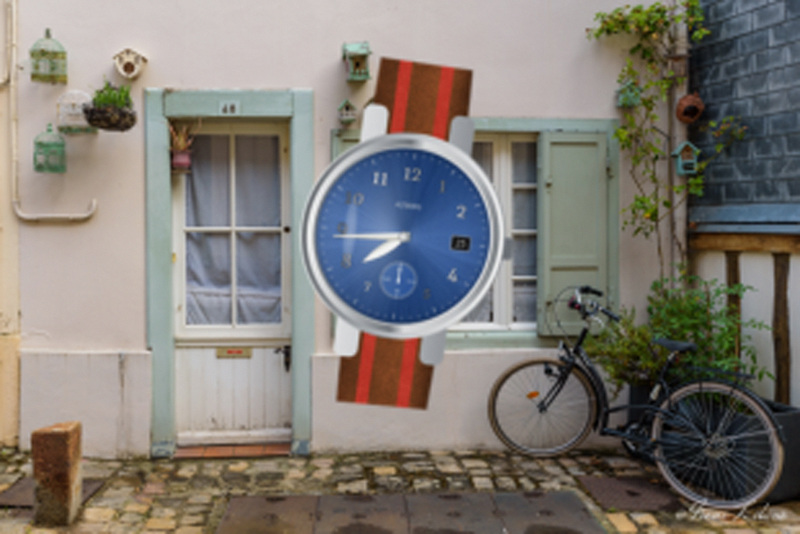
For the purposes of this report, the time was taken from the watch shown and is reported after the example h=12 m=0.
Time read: h=7 m=44
